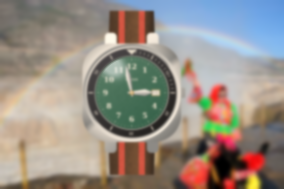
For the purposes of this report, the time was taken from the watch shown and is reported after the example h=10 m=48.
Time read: h=2 m=58
